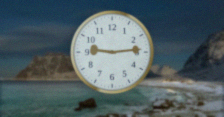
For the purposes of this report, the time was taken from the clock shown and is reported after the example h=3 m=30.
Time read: h=9 m=14
